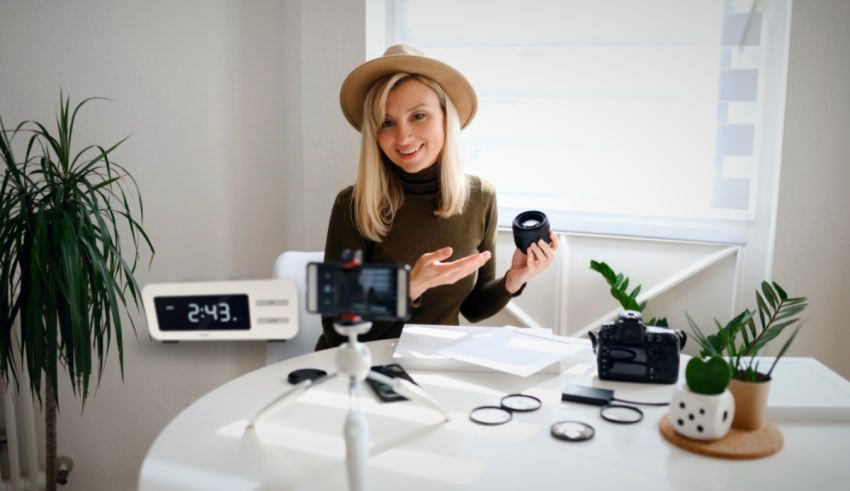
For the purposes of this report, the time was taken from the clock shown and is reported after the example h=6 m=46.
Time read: h=2 m=43
